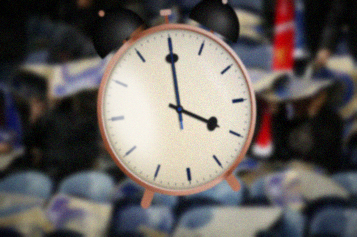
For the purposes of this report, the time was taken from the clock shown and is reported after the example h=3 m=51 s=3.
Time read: h=4 m=0 s=0
